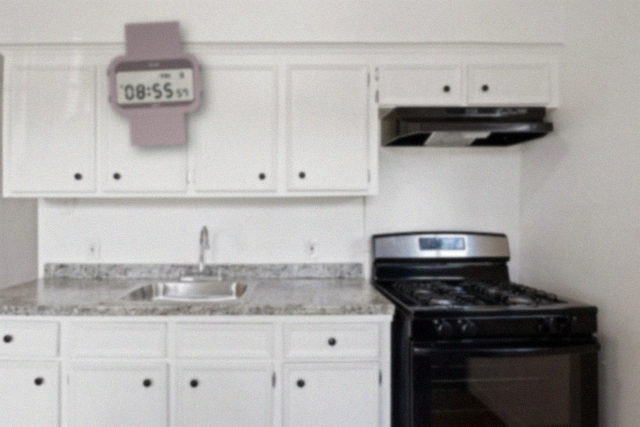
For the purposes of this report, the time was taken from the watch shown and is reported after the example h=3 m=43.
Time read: h=8 m=55
